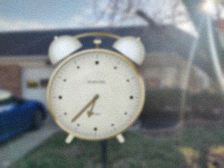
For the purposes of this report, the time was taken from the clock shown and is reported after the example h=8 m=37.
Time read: h=6 m=37
